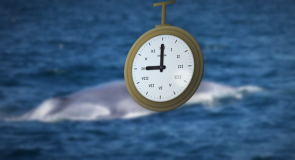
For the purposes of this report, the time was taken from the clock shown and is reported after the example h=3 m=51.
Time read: h=9 m=0
